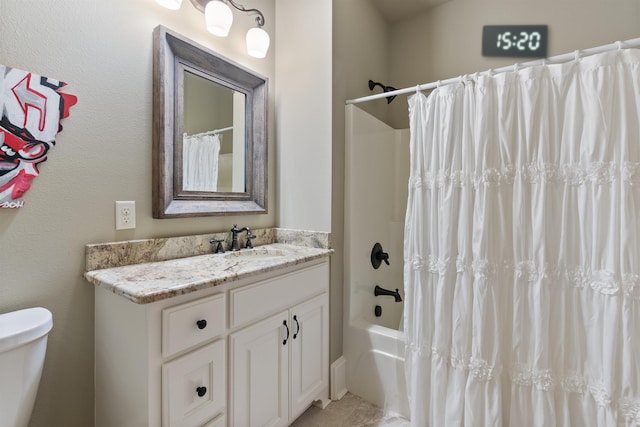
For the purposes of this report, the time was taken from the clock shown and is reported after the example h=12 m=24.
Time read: h=15 m=20
